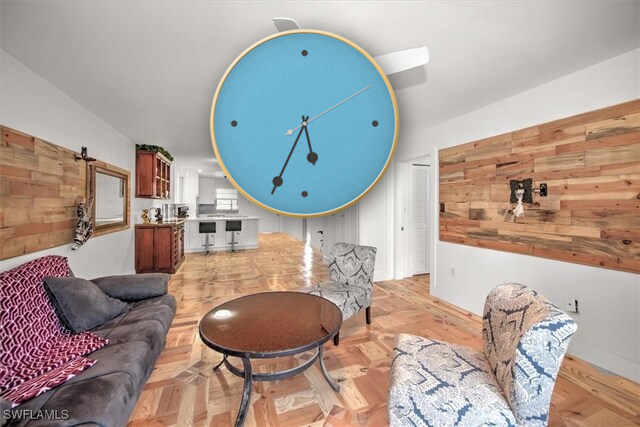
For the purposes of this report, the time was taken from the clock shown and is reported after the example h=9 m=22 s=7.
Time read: h=5 m=34 s=10
